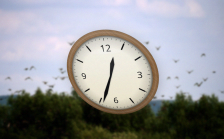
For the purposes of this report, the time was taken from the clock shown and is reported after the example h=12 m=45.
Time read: h=12 m=34
